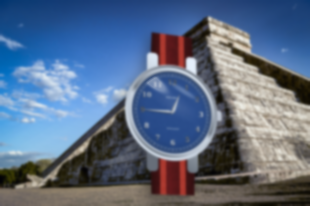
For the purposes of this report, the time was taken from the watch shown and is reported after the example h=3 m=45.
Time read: h=12 m=45
